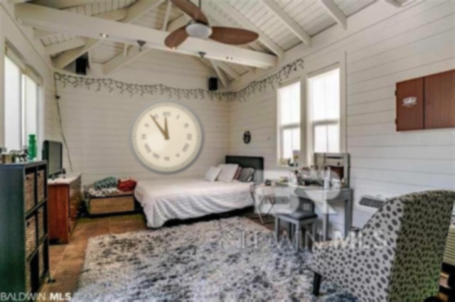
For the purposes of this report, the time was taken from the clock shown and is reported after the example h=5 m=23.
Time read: h=11 m=54
